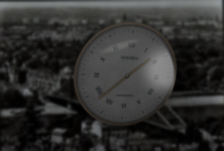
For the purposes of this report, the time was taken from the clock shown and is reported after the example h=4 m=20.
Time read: h=1 m=38
